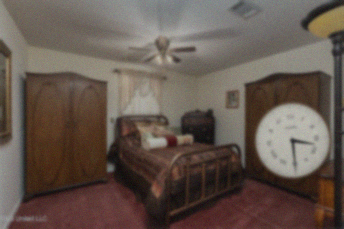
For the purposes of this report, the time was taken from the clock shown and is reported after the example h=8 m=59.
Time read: h=3 m=30
